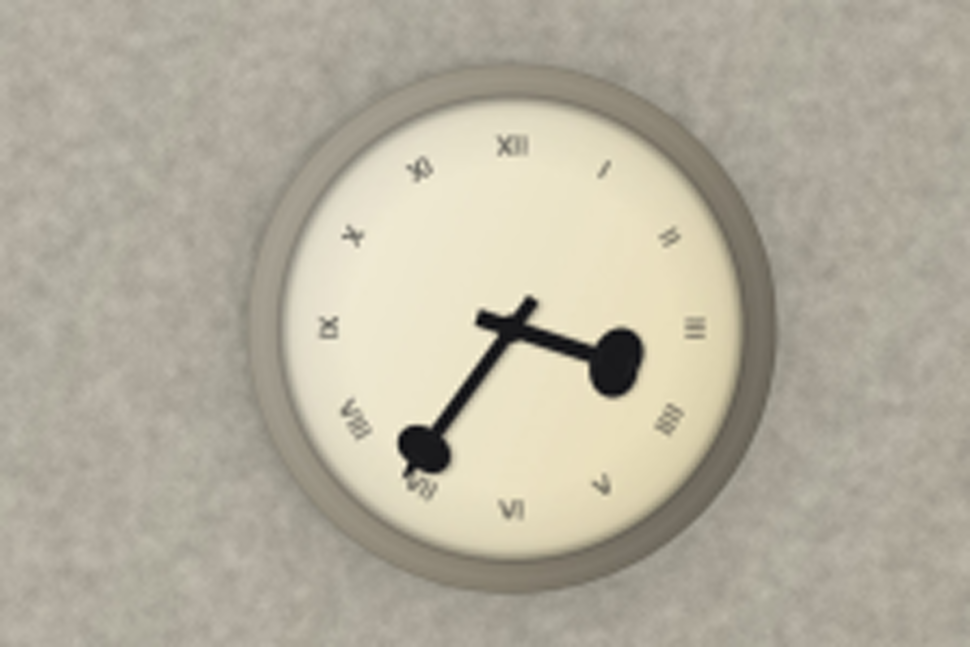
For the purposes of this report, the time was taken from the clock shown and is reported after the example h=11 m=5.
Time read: h=3 m=36
